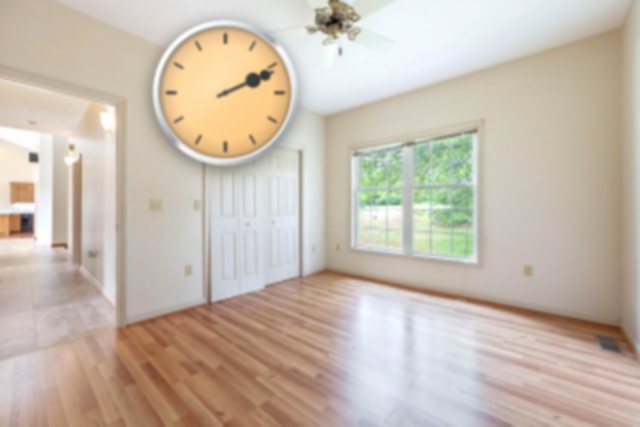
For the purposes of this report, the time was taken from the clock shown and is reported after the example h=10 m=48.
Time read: h=2 m=11
